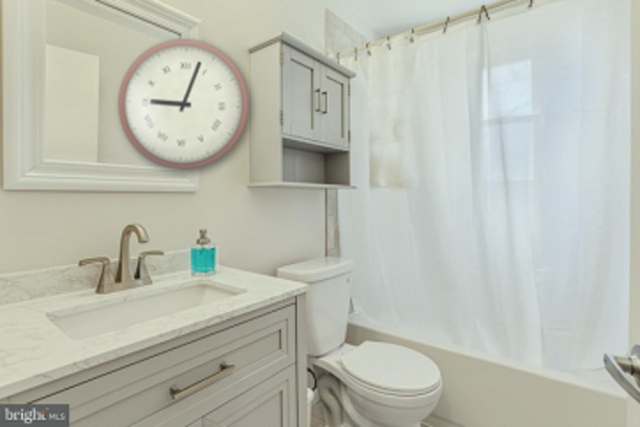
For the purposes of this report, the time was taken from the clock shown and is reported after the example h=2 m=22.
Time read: h=9 m=3
